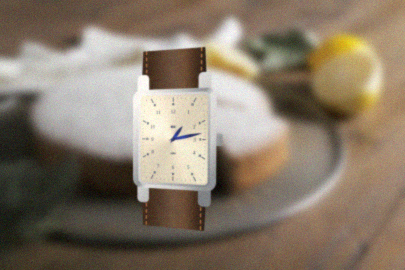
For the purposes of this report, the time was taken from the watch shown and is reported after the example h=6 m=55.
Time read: h=1 m=13
